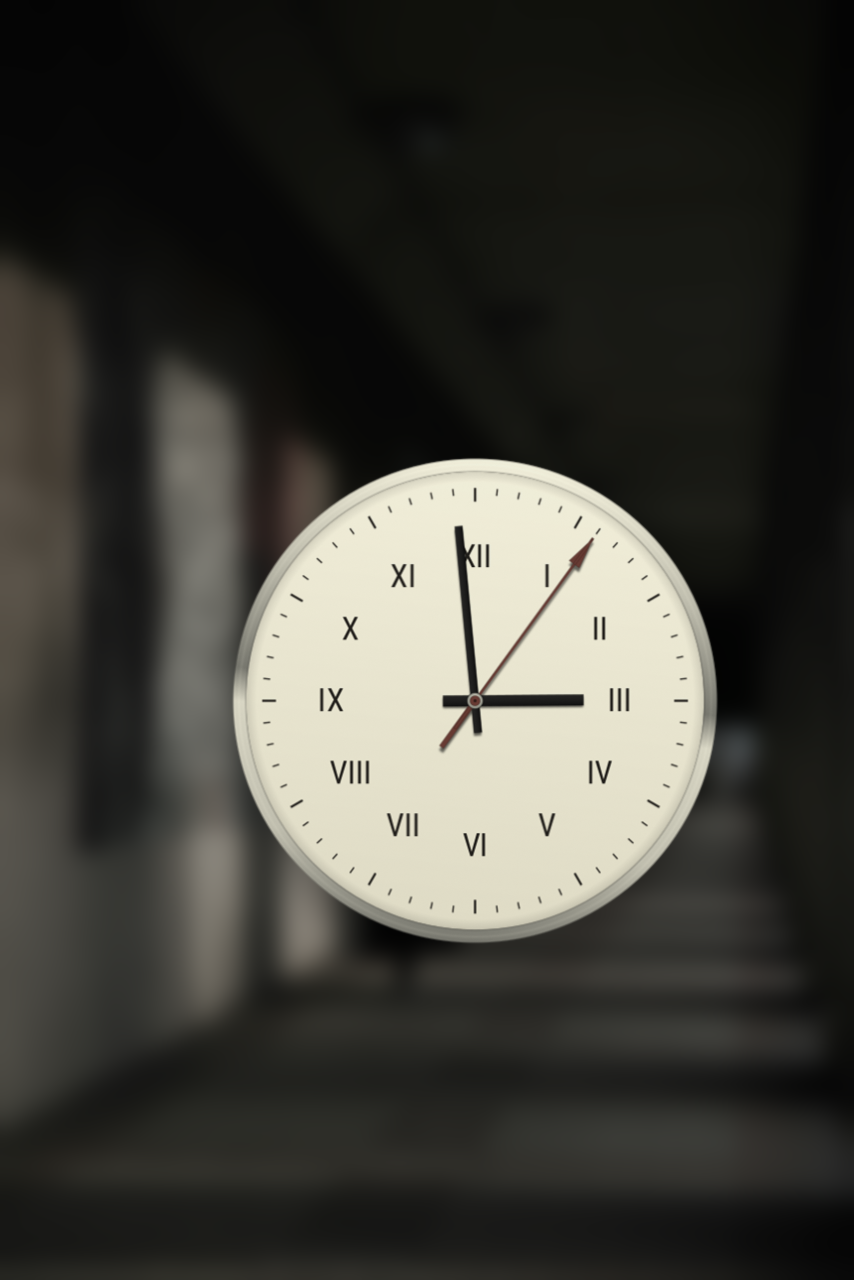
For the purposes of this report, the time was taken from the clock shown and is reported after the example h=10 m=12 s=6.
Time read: h=2 m=59 s=6
